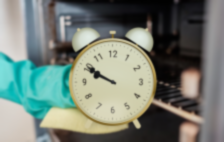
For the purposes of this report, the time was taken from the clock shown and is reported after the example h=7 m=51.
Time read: h=9 m=50
